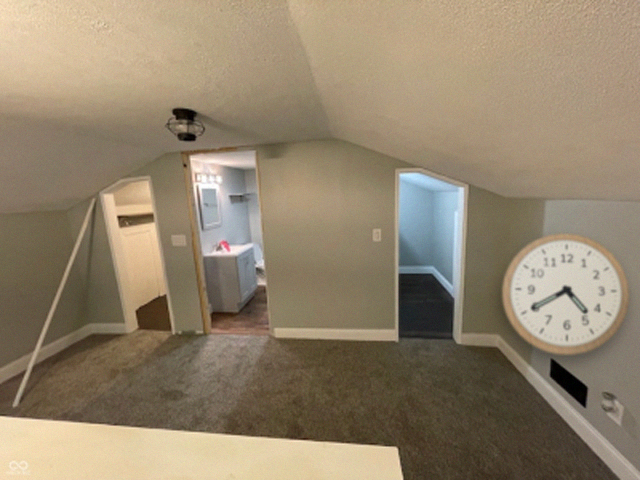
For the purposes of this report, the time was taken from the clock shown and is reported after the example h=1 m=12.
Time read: h=4 m=40
